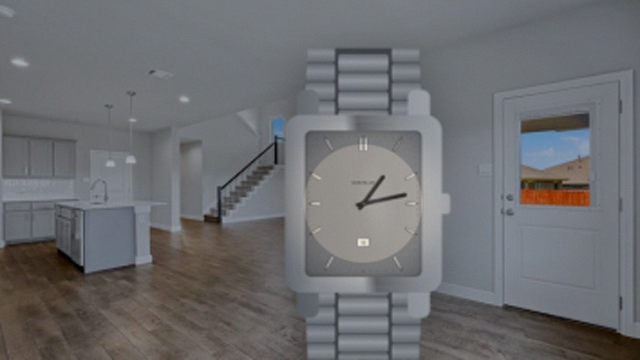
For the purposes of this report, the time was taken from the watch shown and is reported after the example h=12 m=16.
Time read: h=1 m=13
